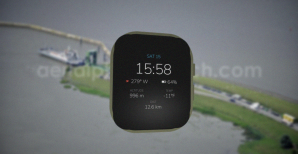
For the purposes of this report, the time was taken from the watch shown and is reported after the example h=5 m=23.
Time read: h=15 m=58
